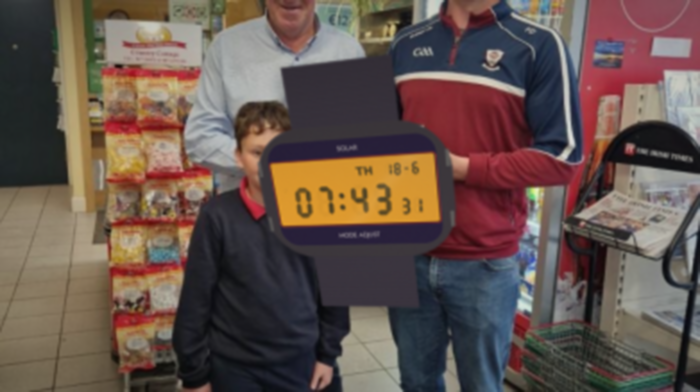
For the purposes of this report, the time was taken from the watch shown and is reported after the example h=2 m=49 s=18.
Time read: h=7 m=43 s=31
